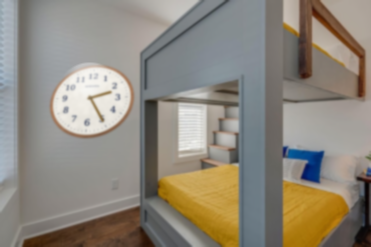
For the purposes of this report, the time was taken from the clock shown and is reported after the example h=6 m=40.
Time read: h=2 m=25
